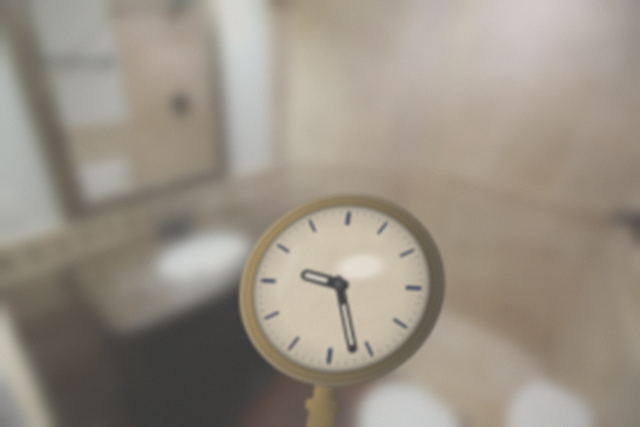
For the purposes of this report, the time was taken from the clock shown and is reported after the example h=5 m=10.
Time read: h=9 m=27
